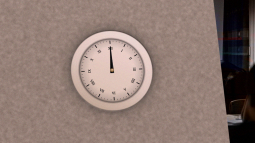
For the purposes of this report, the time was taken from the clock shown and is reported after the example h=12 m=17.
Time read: h=12 m=0
